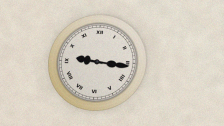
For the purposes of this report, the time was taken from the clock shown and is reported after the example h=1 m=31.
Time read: h=9 m=16
